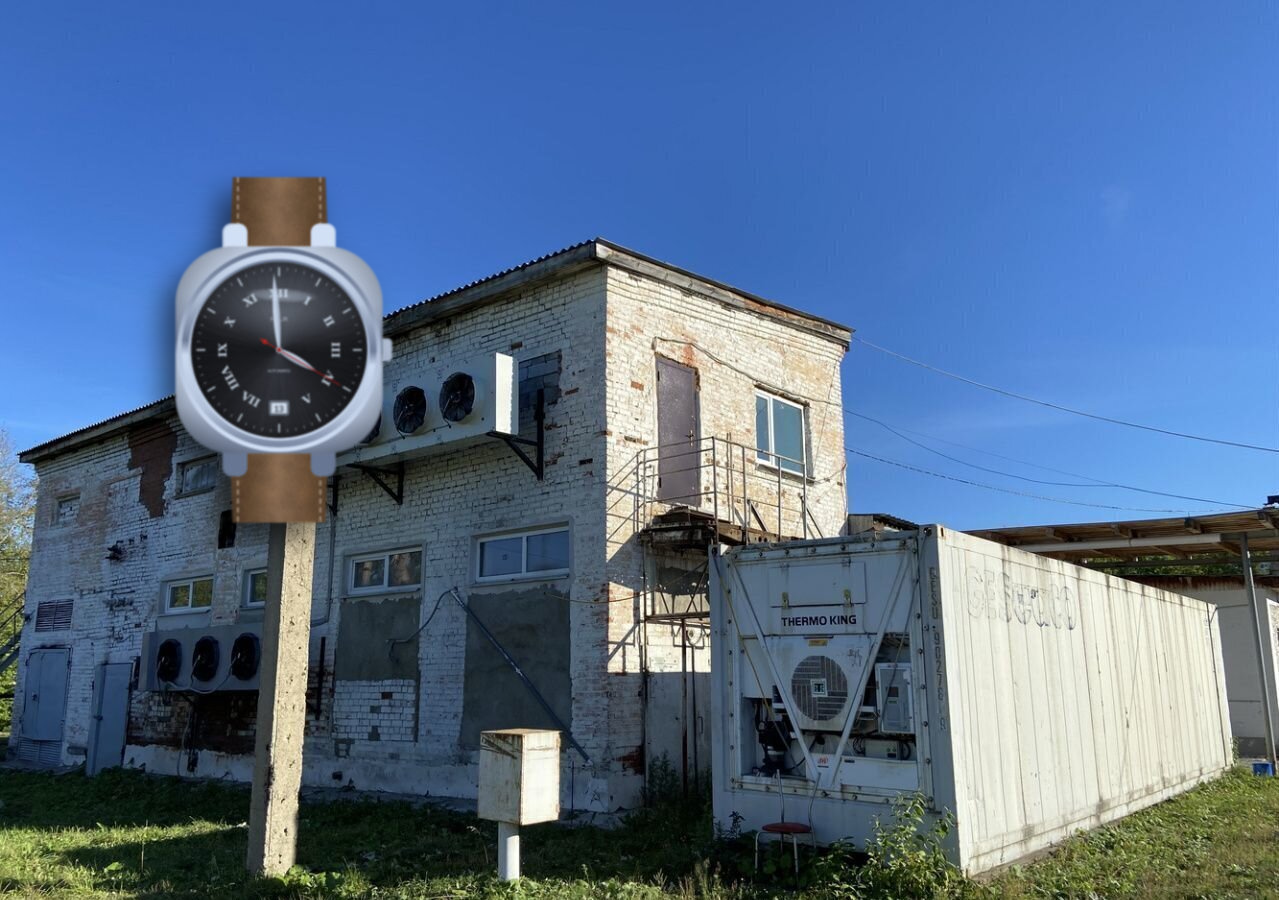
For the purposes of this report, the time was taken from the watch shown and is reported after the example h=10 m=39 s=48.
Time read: h=3 m=59 s=20
